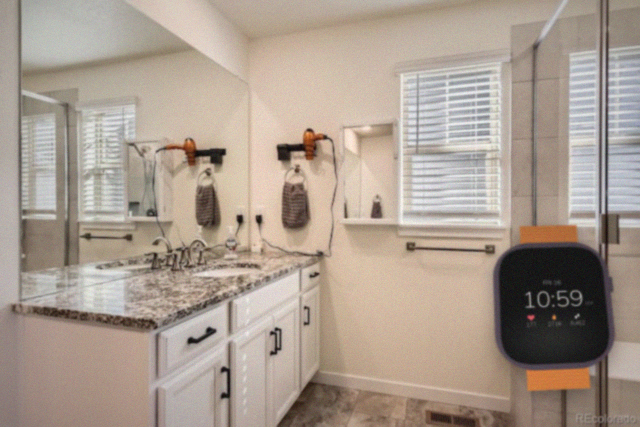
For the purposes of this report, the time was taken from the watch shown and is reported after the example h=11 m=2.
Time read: h=10 m=59
